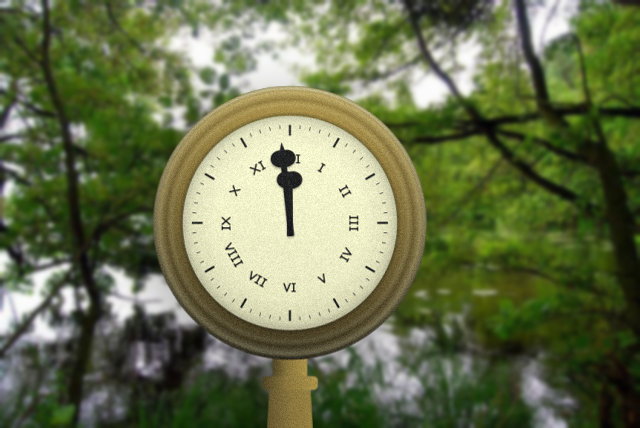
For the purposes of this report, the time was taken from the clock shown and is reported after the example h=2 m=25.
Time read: h=11 m=59
